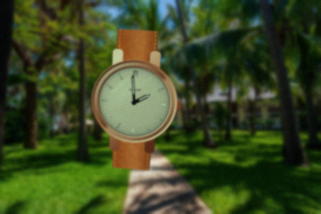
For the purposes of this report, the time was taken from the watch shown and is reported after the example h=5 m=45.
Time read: h=1 m=59
